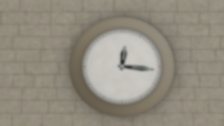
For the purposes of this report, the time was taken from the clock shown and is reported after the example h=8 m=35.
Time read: h=12 m=16
